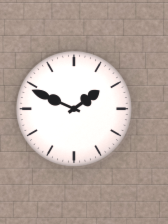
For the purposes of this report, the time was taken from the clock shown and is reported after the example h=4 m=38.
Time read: h=1 m=49
